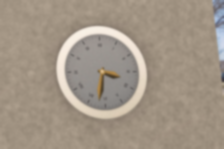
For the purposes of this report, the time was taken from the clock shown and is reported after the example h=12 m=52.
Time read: h=3 m=32
